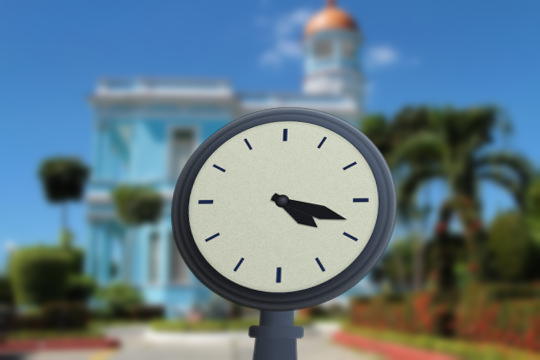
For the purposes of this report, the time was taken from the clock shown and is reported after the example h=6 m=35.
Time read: h=4 m=18
